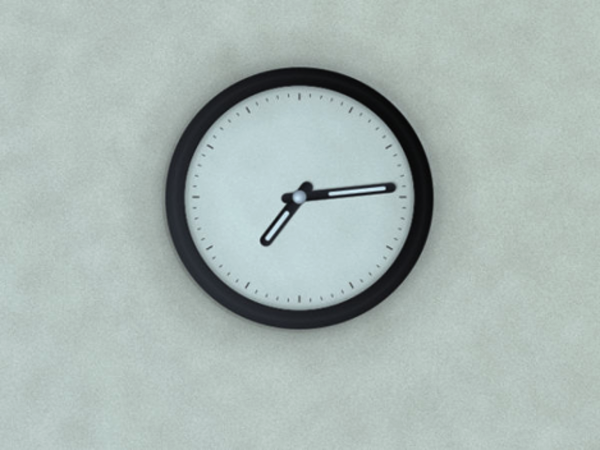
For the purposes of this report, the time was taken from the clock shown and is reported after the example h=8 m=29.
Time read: h=7 m=14
